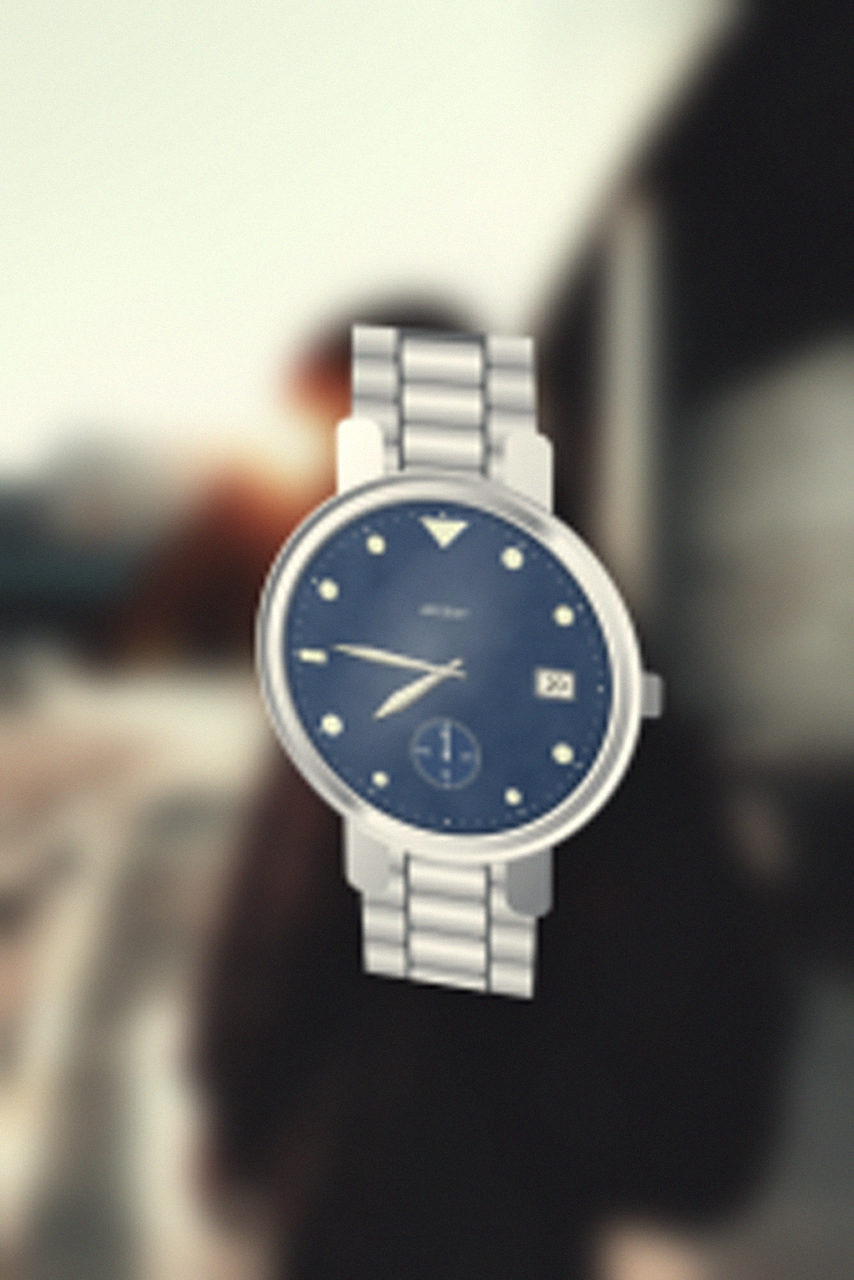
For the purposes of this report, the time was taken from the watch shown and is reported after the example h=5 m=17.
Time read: h=7 m=46
